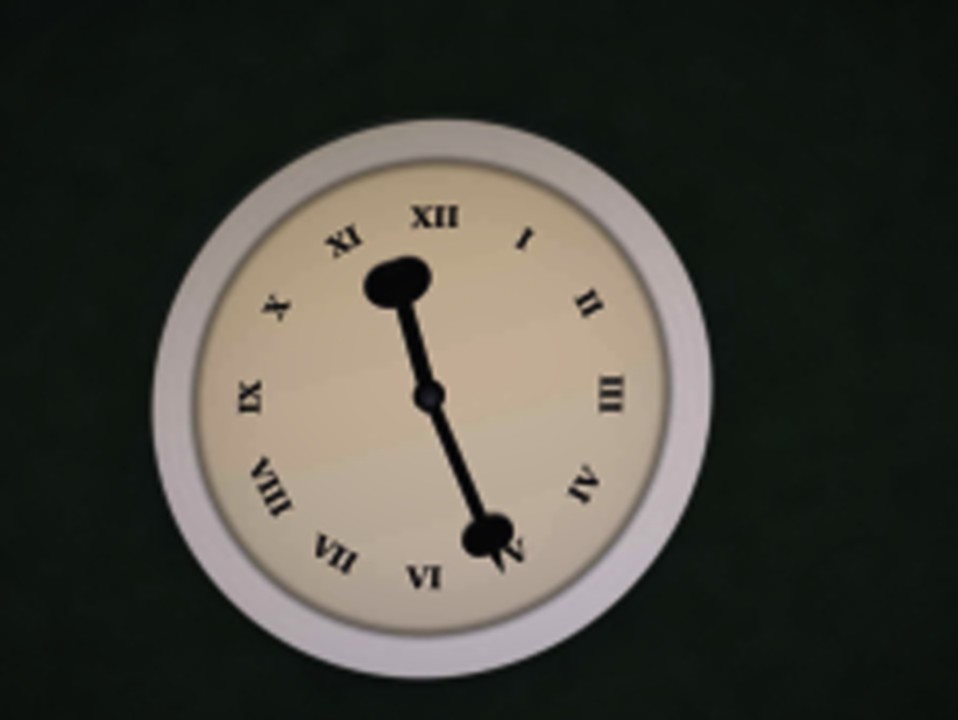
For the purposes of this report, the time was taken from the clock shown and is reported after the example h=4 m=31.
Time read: h=11 m=26
